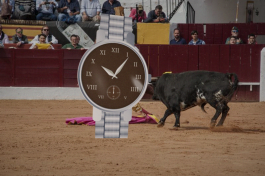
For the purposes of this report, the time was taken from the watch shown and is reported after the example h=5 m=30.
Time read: h=10 m=6
